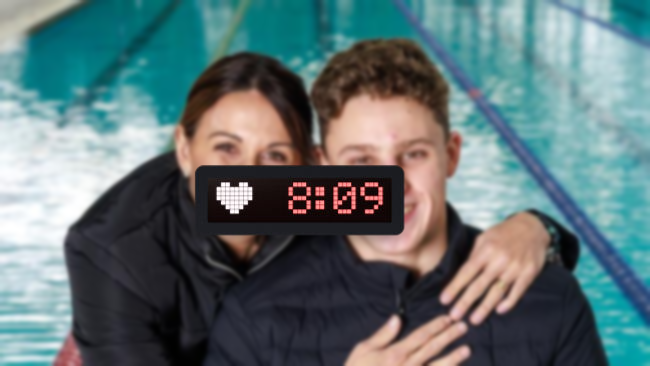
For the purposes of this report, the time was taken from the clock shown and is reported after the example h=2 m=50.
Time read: h=8 m=9
